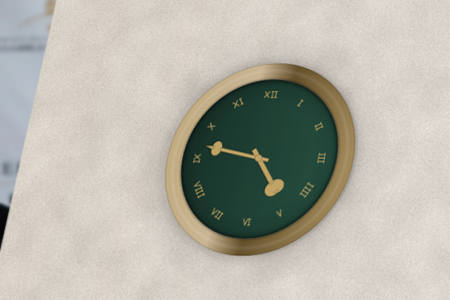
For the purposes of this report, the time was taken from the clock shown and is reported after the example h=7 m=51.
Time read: h=4 m=47
